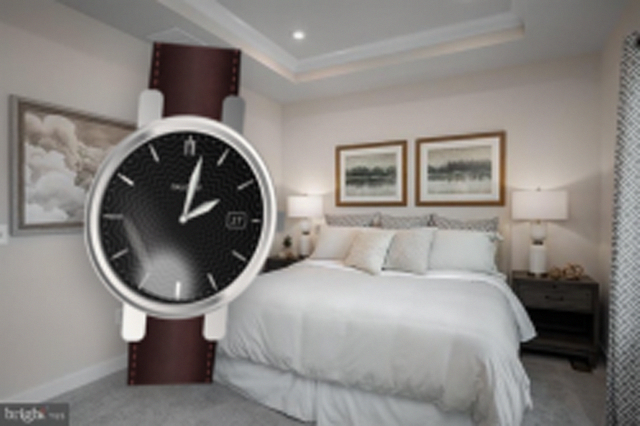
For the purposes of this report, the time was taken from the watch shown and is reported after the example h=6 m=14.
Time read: h=2 m=2
